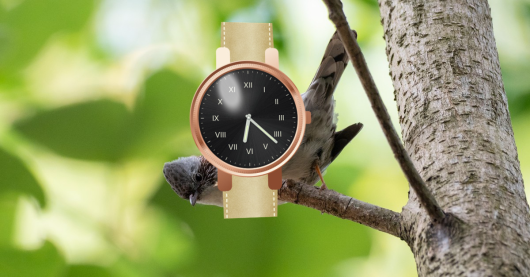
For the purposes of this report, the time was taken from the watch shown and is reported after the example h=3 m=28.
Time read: h=6 m=22
